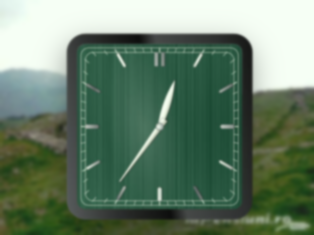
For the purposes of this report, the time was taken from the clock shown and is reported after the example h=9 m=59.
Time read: h=12 m=36
